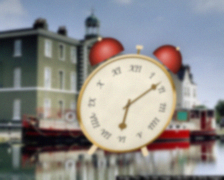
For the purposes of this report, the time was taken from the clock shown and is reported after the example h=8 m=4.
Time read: h=6 m=8
